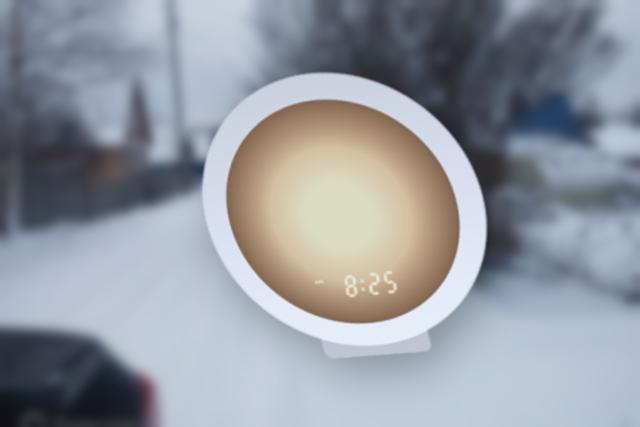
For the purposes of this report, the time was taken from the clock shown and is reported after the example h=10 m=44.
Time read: h=8 m=25
